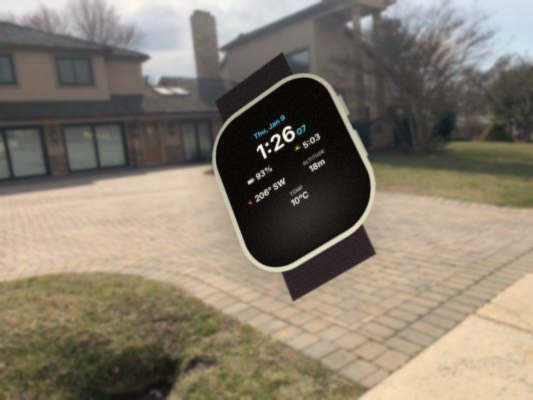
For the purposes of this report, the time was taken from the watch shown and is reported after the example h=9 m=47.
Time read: h=1 m=26
